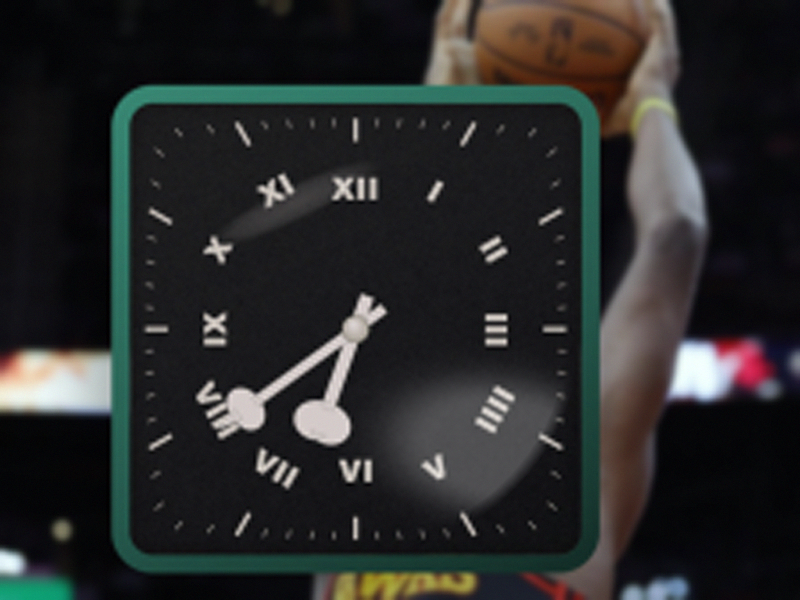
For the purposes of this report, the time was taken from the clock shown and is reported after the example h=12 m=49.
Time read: h=6 m=39
